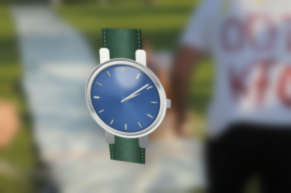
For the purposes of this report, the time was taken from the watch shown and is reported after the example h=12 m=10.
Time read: h=2 m=9
